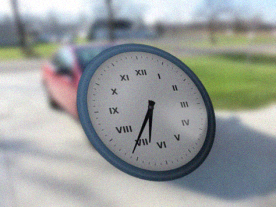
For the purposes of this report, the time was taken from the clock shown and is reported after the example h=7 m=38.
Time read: h=6 m=36
